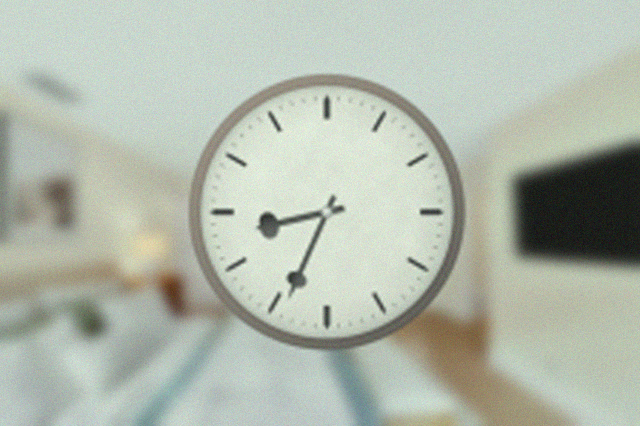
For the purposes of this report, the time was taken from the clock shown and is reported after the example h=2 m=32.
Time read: h=8 m=34
